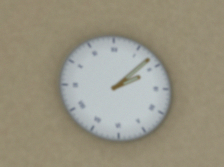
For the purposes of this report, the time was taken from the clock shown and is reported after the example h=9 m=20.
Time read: h=2 m=8
